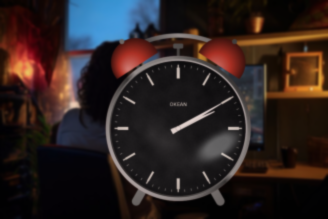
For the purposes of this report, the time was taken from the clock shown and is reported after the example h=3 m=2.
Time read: h=2 m=10
